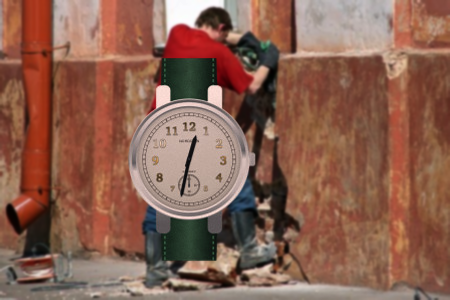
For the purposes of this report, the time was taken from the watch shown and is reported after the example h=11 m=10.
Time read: h=12 m=32
